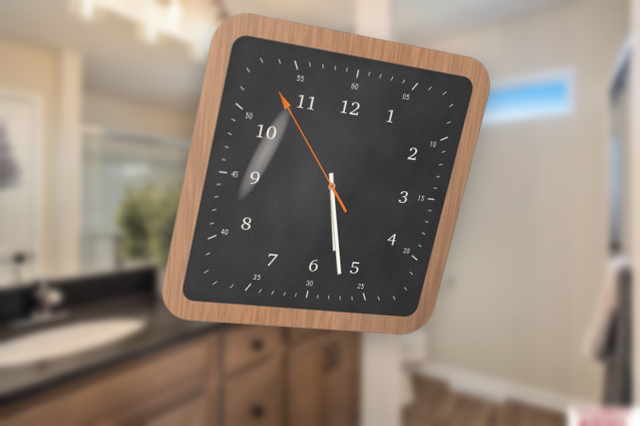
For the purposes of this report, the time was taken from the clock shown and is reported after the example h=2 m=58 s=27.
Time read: h=5 m=26 s=53
